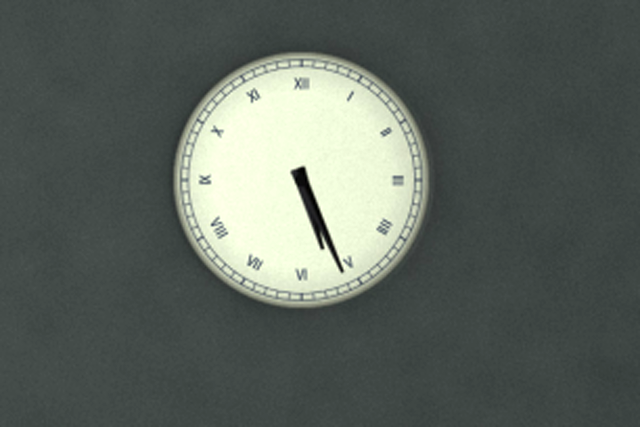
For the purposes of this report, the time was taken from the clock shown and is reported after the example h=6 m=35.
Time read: h=5 m=26
